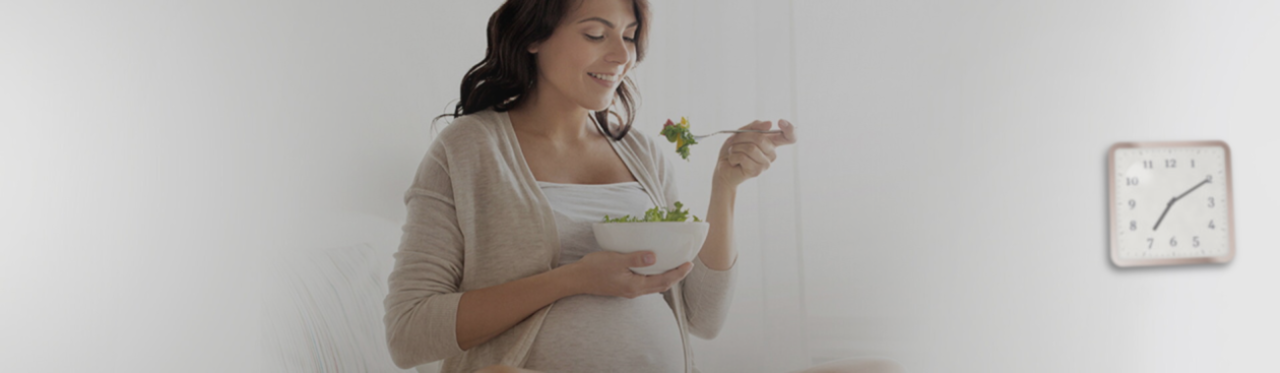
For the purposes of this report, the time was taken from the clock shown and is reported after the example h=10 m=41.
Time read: h=7 m=10
